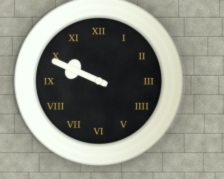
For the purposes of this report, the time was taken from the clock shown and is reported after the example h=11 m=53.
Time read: h=9 m=49
